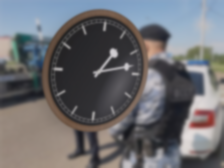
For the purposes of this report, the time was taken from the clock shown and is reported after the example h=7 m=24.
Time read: h=1 m=13
